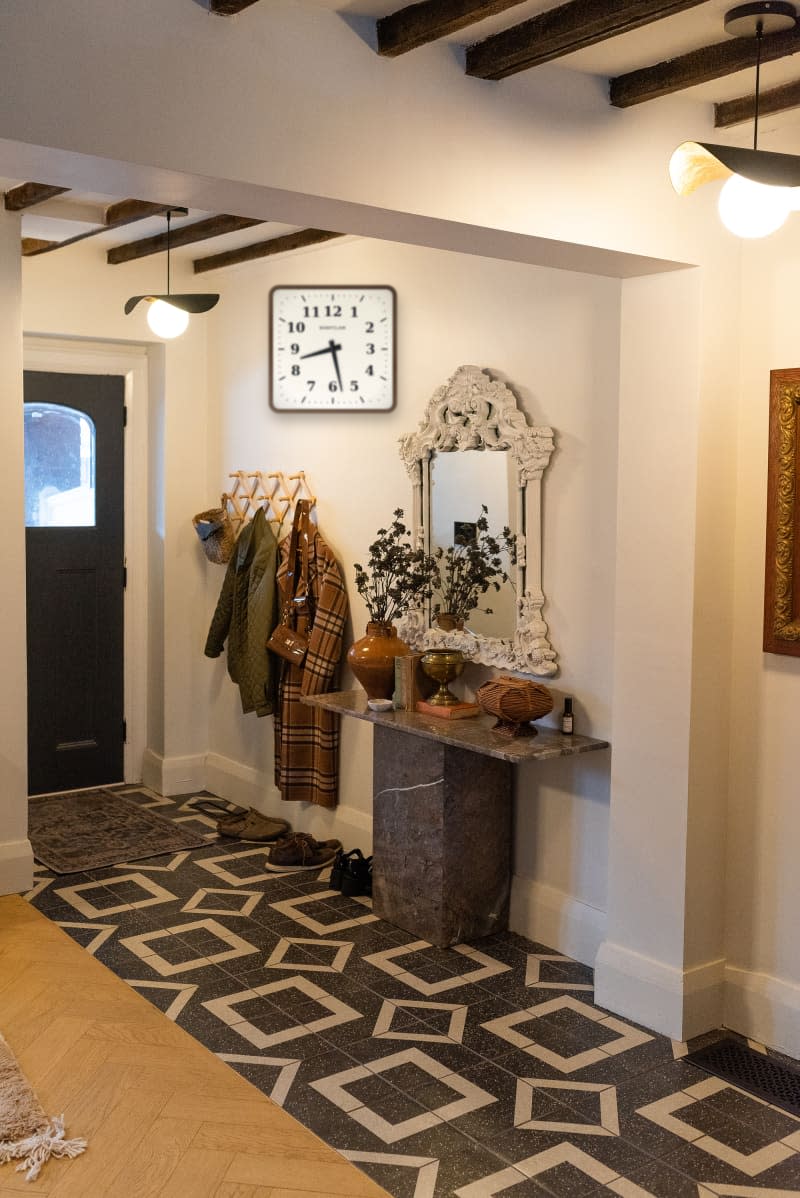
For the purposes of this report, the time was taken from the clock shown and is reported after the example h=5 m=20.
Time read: h=8 m=28
